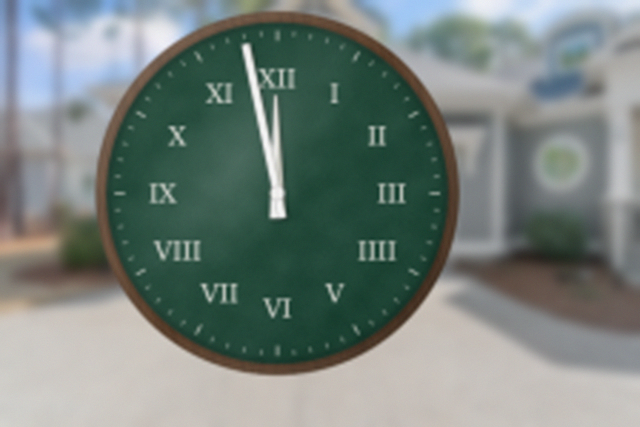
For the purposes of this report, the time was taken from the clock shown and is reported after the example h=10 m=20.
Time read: h=11 m=58
